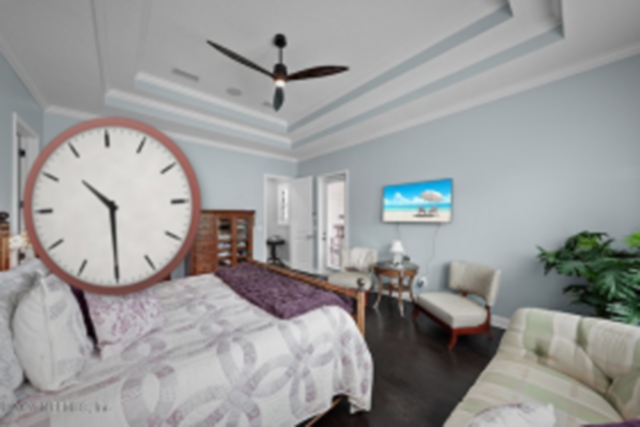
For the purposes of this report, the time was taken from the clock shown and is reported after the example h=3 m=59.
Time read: h=10 m=30
